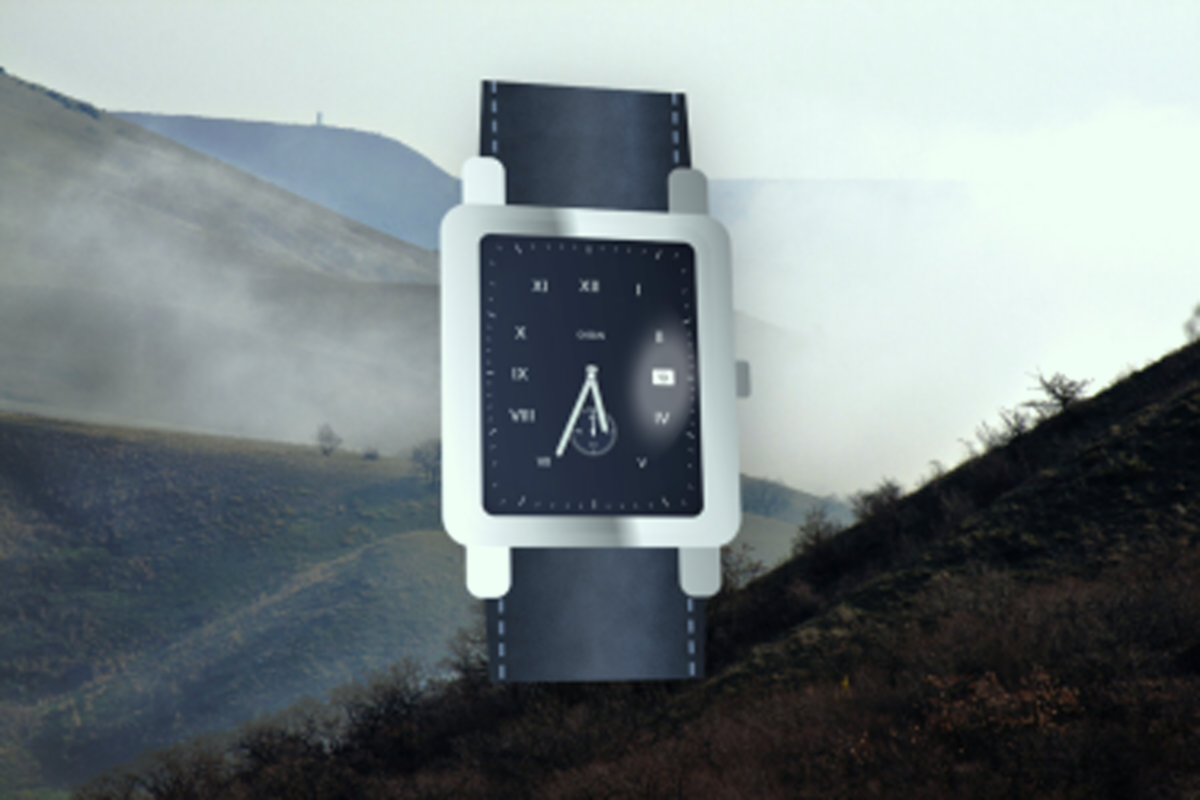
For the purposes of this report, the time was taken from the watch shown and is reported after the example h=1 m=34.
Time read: h=5 m=34
